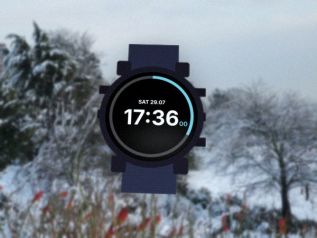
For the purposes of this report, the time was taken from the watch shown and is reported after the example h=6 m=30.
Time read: h=17 m=36
